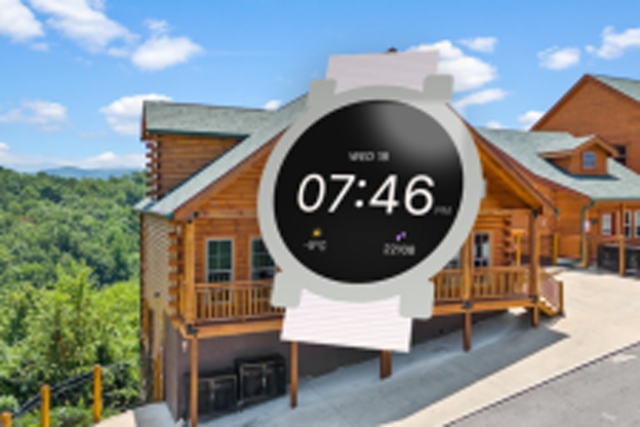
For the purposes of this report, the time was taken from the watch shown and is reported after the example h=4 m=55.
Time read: h=7 m=46
